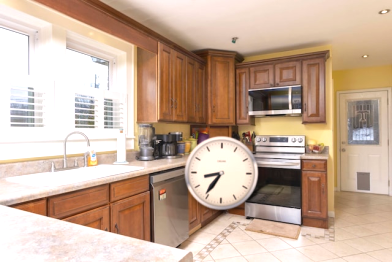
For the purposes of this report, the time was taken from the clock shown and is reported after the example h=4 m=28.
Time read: h=8 m=36
